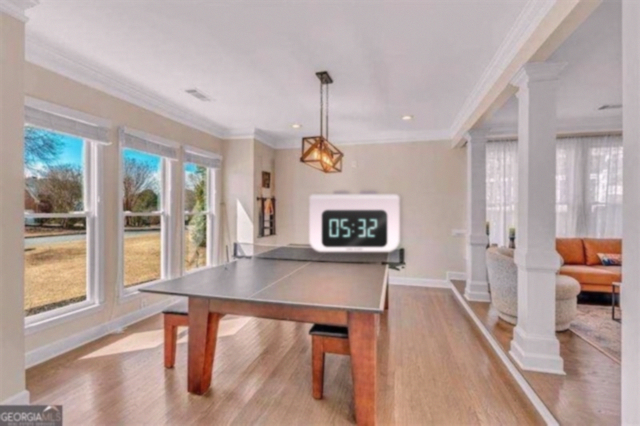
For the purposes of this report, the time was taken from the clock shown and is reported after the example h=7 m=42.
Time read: h=5 m=32
